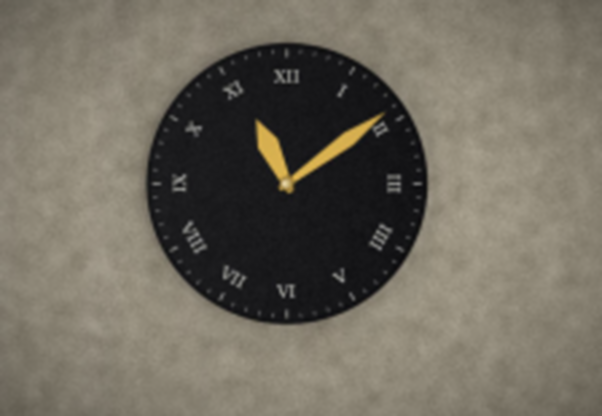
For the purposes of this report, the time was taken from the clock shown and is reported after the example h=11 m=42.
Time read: h=11 m=9
